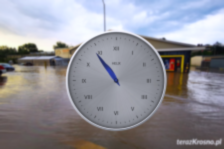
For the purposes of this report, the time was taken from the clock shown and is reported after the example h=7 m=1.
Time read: h=10 m=54
